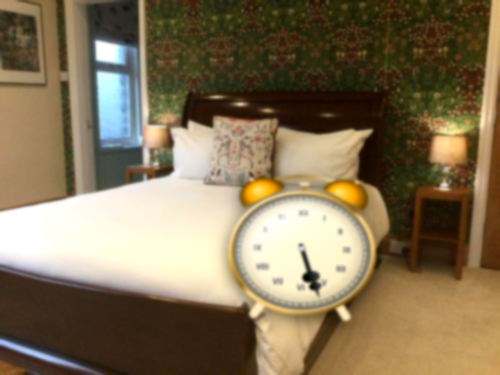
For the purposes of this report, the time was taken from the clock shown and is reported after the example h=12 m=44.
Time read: h=5 m=27
